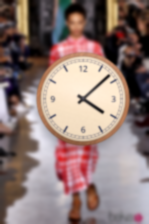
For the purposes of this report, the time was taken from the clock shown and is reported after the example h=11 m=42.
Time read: h=4 m=8
